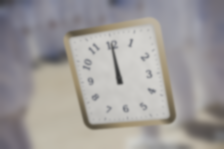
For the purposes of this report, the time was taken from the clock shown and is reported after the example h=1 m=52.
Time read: h=12 m=0
